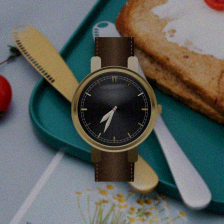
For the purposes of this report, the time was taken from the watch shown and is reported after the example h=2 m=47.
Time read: h=7 m=34
